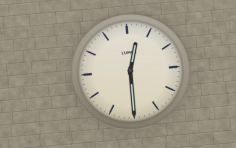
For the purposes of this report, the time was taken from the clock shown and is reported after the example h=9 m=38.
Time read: h=12 m=30
